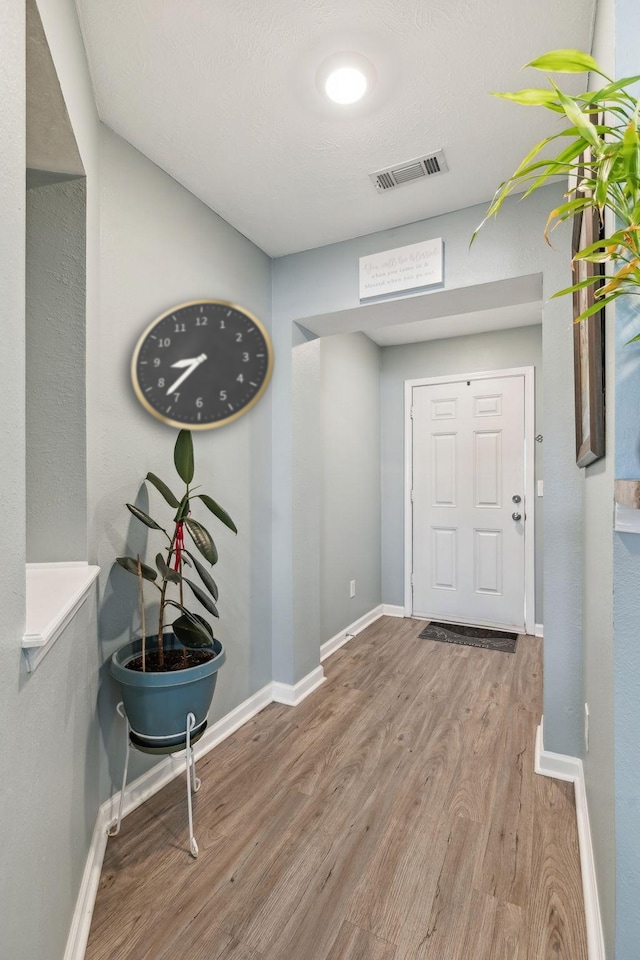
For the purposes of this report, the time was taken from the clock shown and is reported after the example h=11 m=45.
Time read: h=8 m=37
